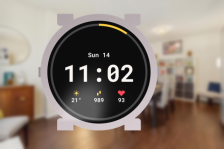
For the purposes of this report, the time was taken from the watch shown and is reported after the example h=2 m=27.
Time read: h=11 m=2
